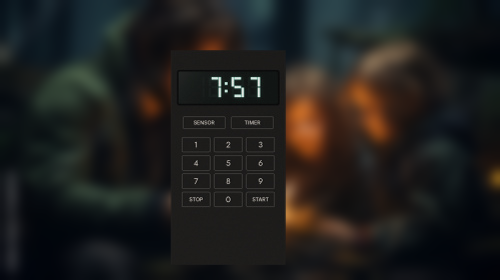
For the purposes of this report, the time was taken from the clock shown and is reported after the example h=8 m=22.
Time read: h=7 m=57
